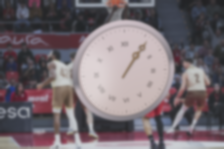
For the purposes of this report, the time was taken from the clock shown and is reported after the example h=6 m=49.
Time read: h=1 m=6
